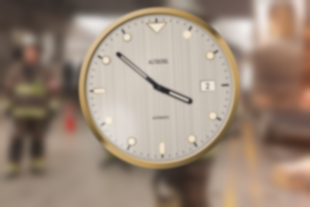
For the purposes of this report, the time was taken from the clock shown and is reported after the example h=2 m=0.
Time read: h=3 m=52
